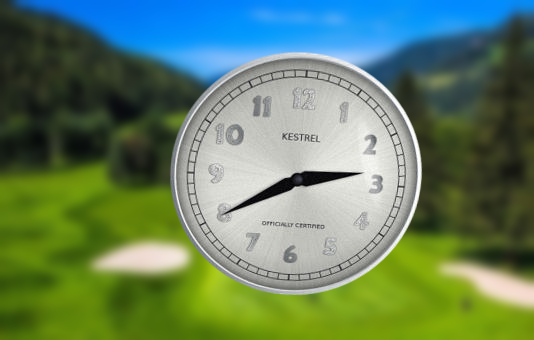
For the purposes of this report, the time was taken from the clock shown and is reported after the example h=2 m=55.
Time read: h=2 m=40
